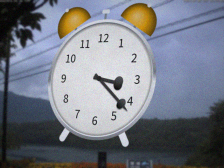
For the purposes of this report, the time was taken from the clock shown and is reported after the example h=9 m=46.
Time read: h=3 m=22
